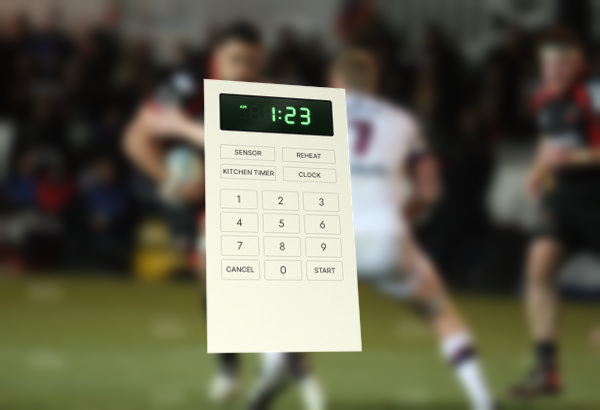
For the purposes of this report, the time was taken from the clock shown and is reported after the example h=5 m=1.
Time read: h=1 m=23
